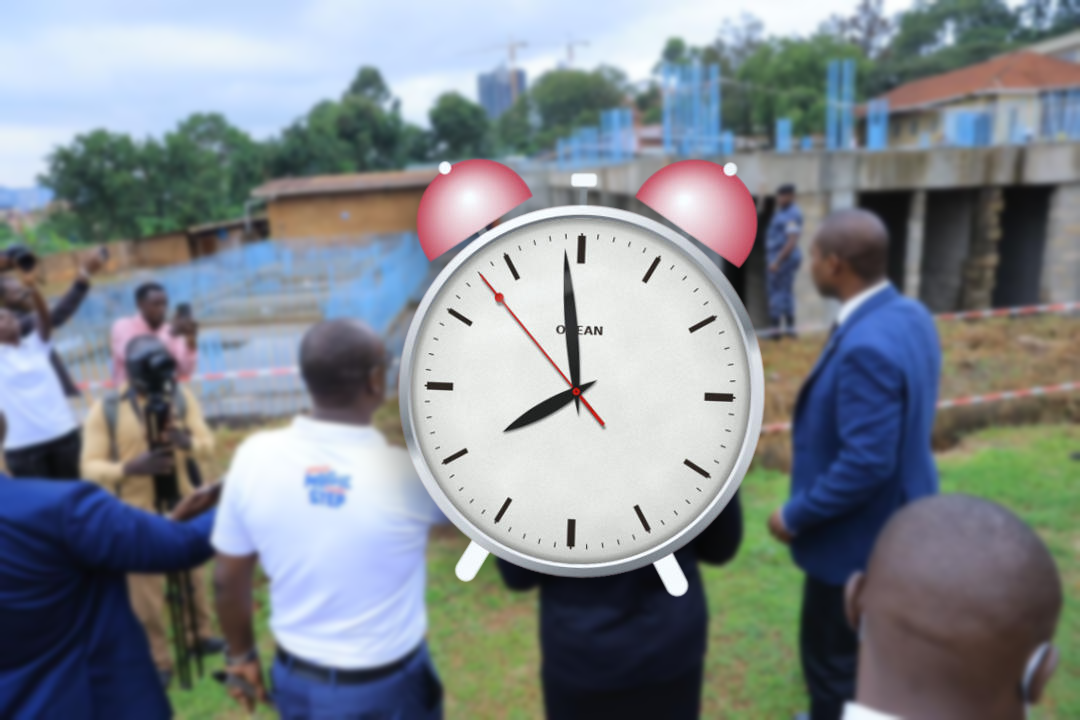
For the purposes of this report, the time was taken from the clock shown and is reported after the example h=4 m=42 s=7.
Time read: h=7 m=58 s=53
